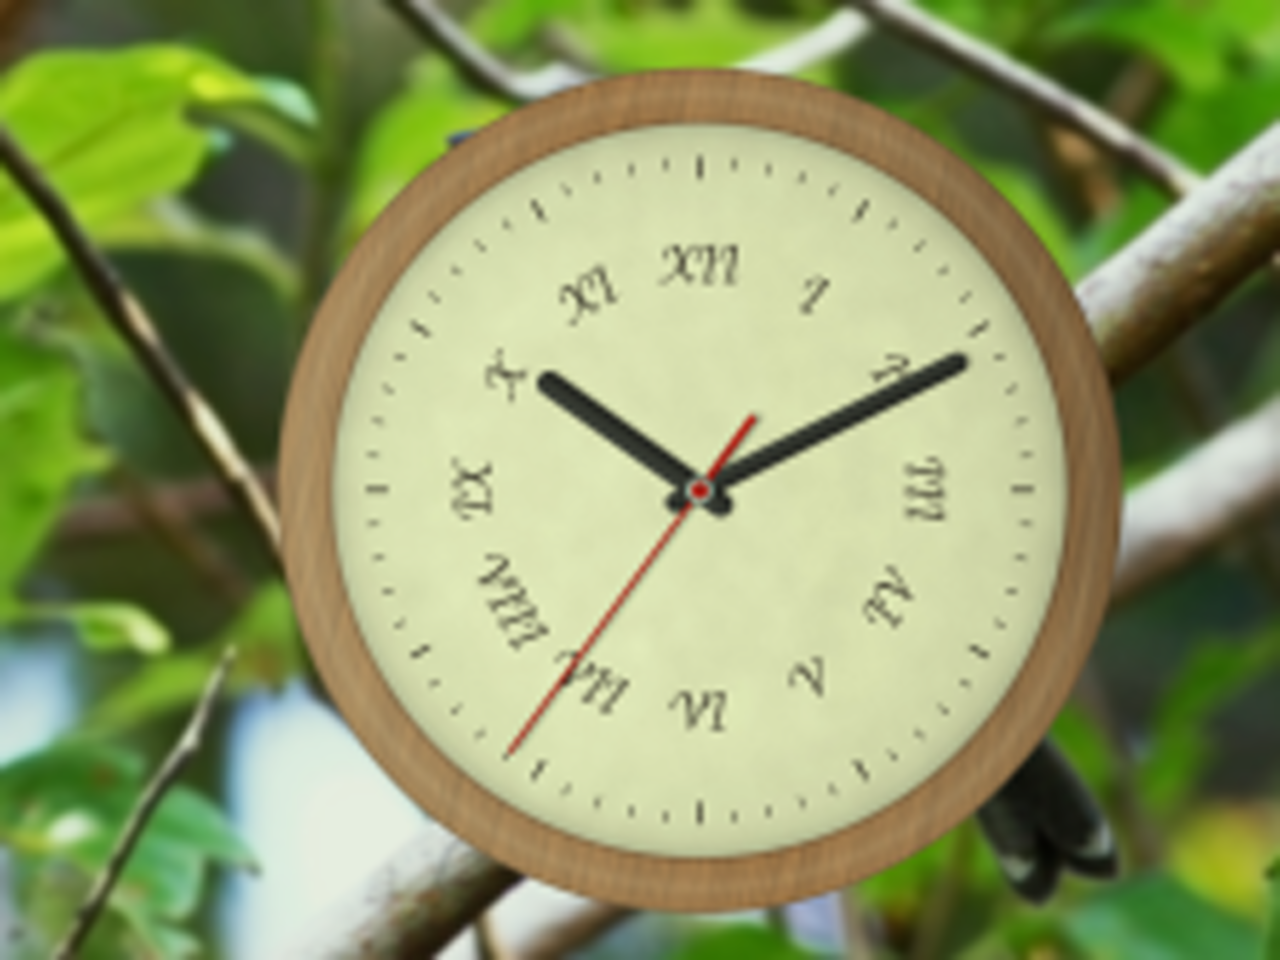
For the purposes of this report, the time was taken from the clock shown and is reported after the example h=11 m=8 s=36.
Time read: h=10 m=10 s=36
